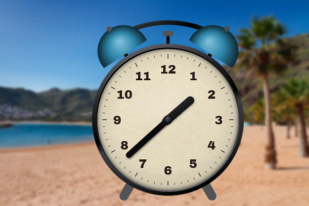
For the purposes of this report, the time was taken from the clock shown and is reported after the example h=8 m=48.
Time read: h=1 m=38
